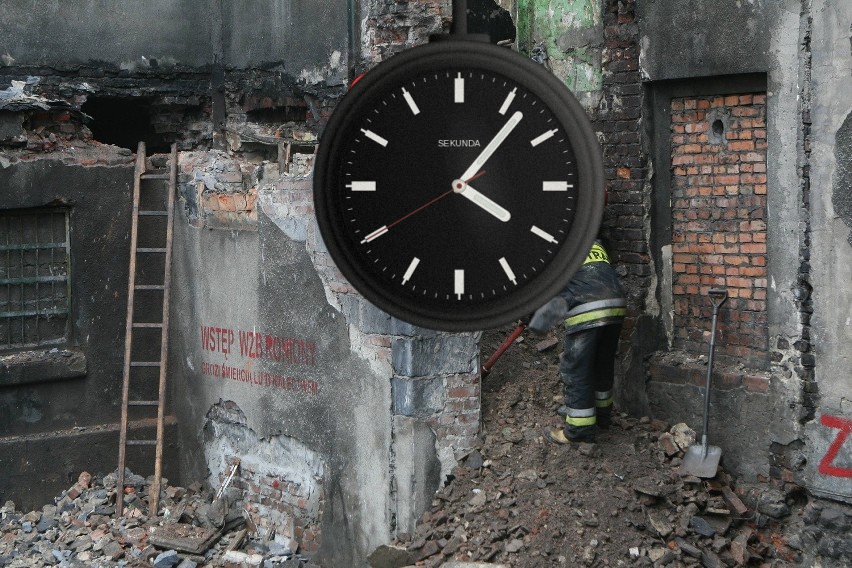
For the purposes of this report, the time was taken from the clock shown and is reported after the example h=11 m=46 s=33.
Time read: h=4 m=6 s=40
